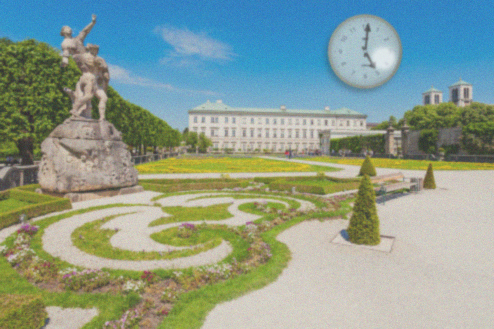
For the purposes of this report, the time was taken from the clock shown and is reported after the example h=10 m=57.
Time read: h=5 m=1
